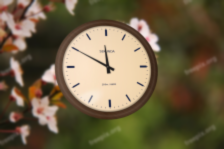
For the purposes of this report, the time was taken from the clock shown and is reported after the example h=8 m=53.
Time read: h=11 m=50
